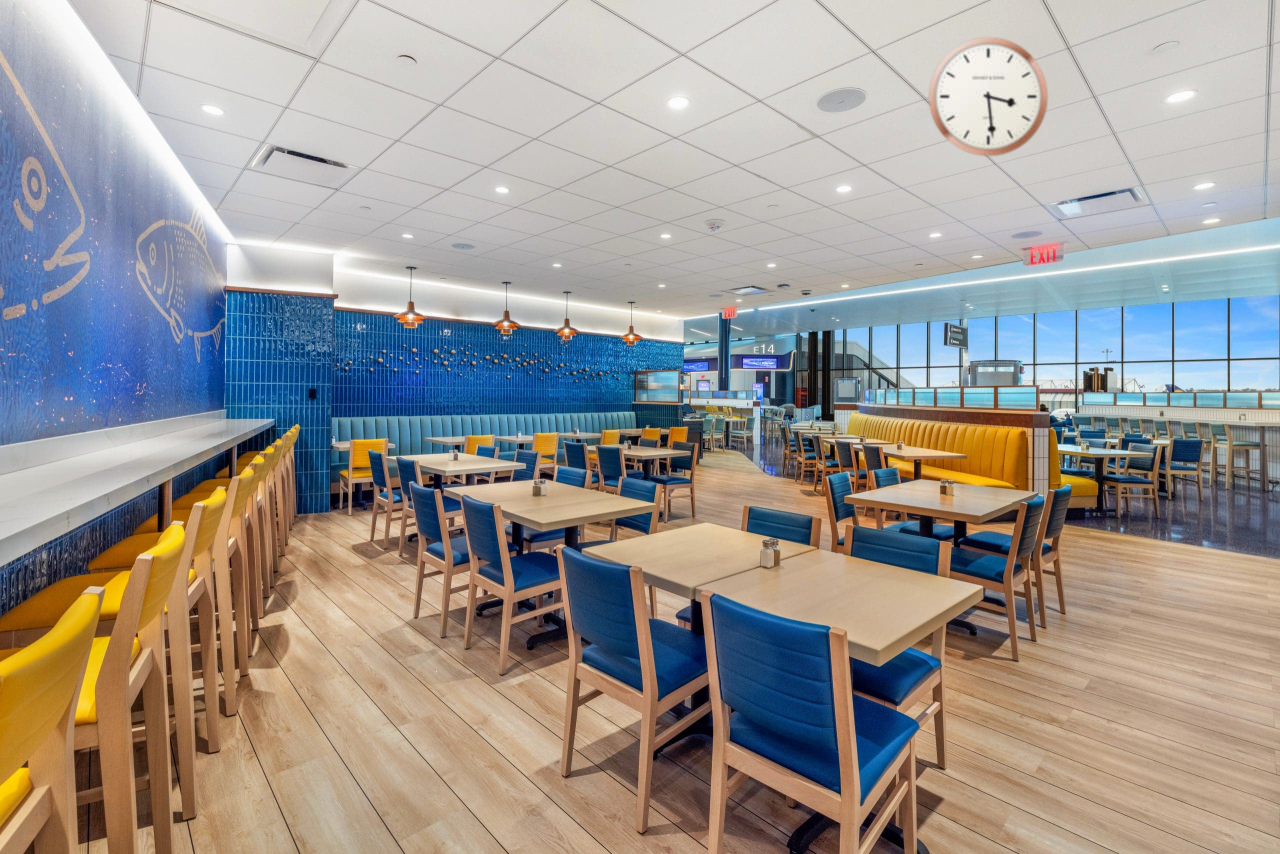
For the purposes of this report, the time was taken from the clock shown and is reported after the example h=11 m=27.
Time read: h=3 m=29
